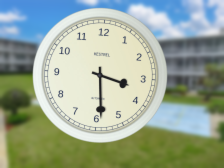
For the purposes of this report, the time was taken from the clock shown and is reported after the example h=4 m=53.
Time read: h=3 m=29
